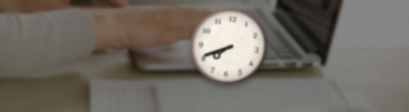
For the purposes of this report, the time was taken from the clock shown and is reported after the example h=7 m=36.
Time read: h=7 m=41
